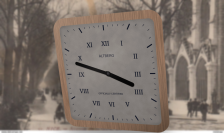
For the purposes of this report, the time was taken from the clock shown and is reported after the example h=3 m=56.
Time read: h=3 m=48
